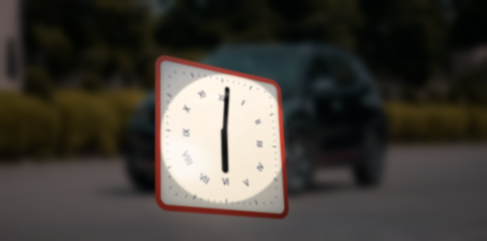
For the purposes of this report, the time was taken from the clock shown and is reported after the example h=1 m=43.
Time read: h=6 m=1
